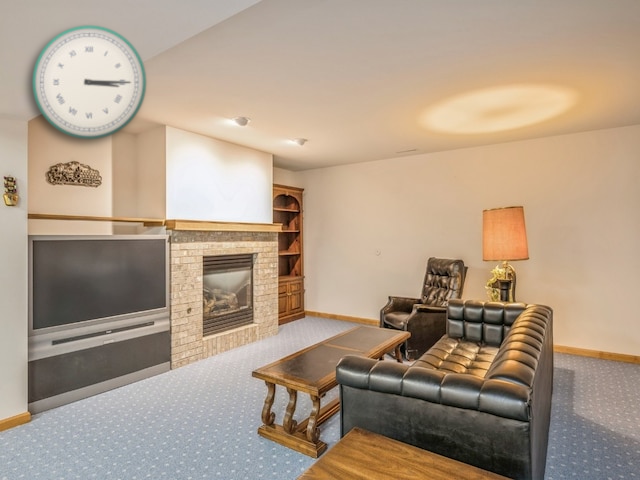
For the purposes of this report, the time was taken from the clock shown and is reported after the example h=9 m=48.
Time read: h=3 m=15
